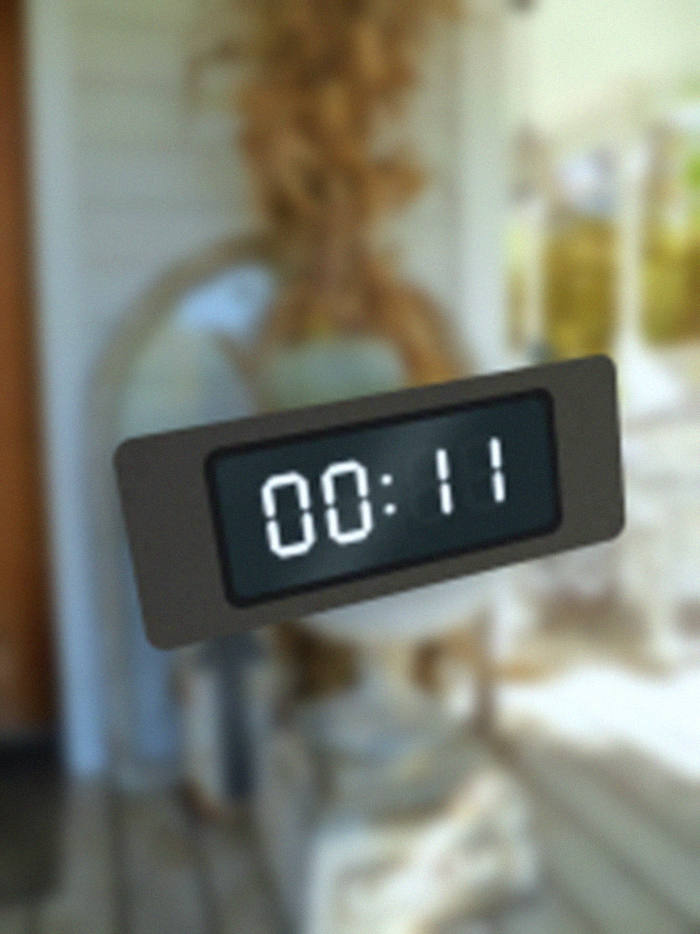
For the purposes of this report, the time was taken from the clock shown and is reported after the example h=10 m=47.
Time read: h=0 m=11
